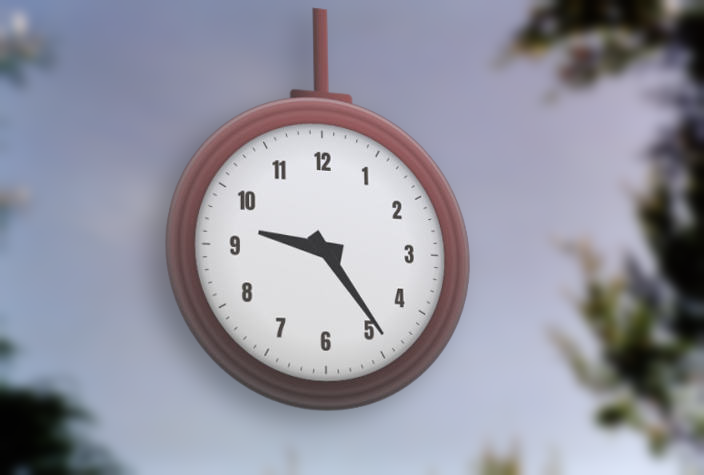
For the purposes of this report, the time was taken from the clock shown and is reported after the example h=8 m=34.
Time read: h=9 m=24
